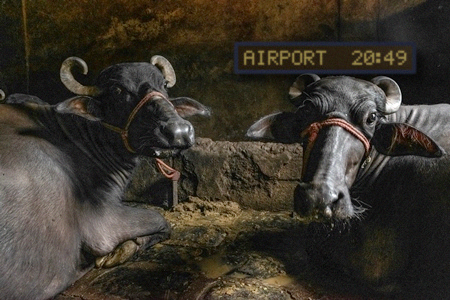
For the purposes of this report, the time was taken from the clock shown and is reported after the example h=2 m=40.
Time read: h=20 m=49
